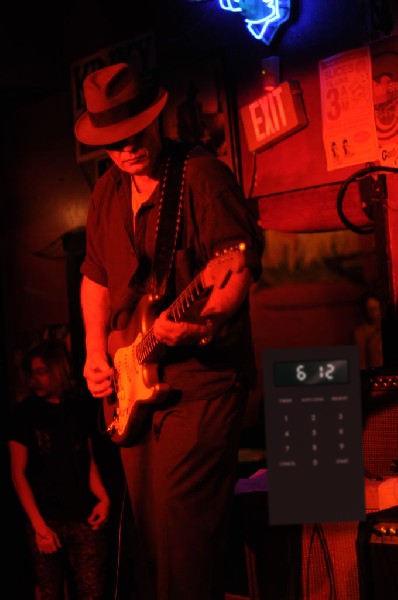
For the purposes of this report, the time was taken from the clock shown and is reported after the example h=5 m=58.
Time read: h=6 m=12
